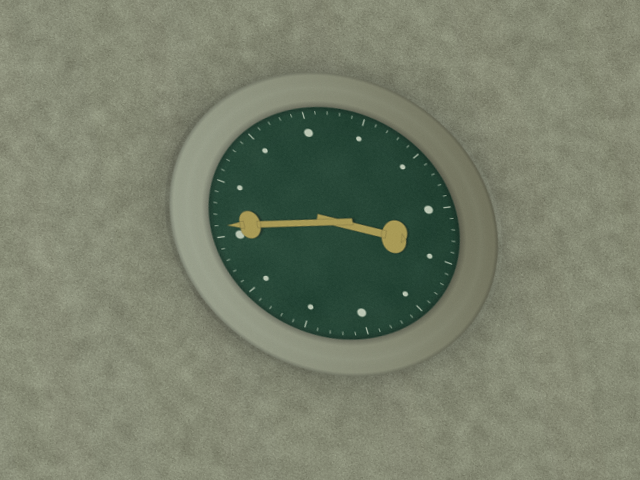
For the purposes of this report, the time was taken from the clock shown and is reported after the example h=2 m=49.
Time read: h=3 m=46
